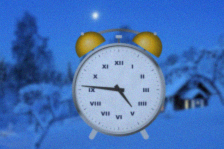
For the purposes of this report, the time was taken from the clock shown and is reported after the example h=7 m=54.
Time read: h=4 m=46
